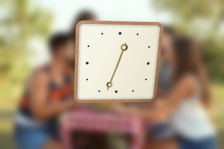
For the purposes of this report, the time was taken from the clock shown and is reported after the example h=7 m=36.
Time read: h=12 m=33
